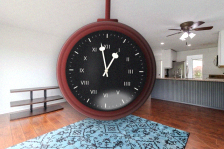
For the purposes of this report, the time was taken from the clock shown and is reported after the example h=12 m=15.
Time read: h=12 m=58
